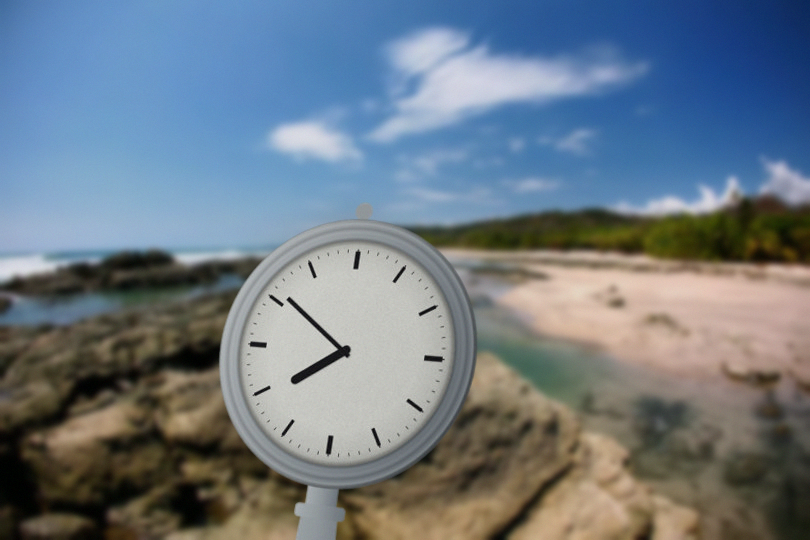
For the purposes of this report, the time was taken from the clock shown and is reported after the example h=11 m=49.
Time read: h=7 m=51
